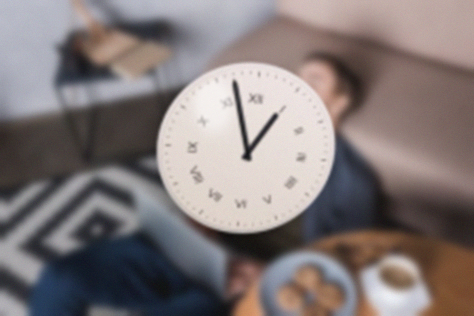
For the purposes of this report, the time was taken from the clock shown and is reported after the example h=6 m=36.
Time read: h=12 m=57
